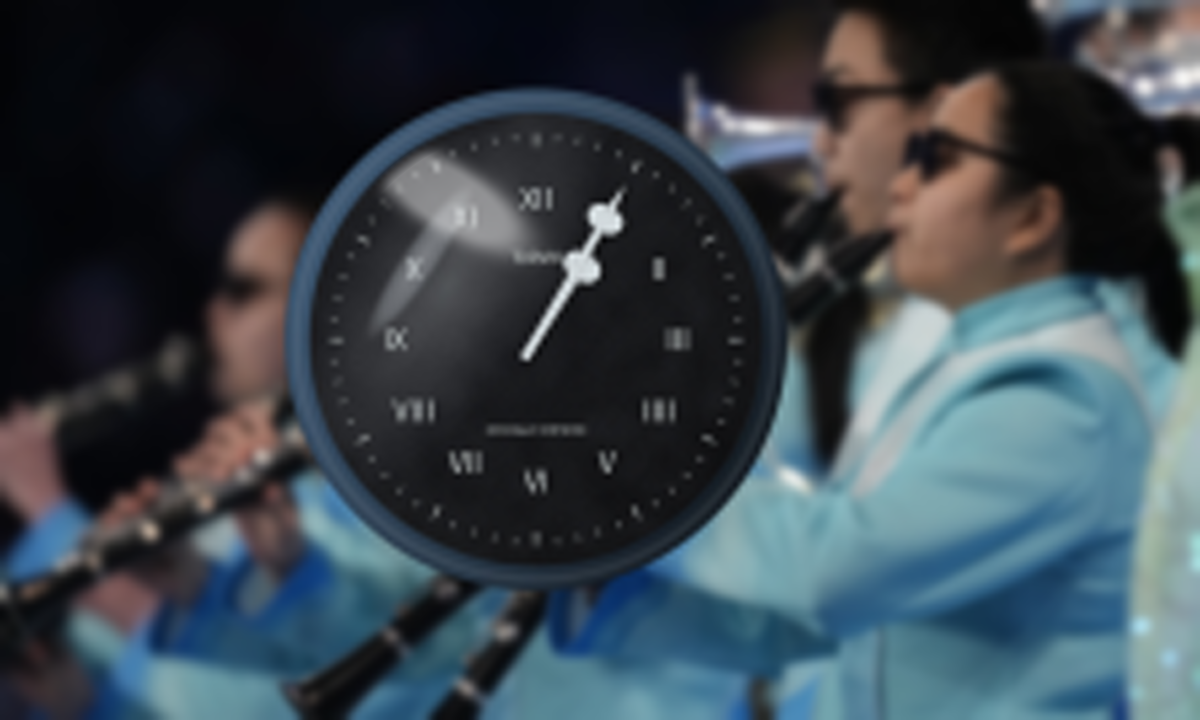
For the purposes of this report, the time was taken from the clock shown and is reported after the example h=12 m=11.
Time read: h=1 m=5
